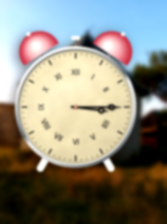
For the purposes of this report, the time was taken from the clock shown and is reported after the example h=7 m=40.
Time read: h=3 m=15
